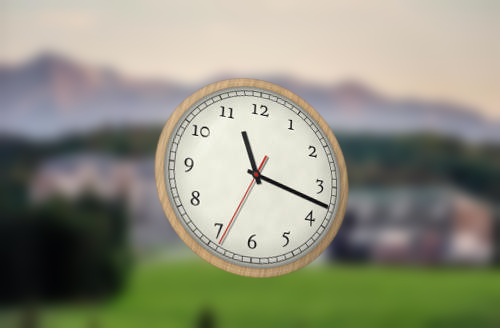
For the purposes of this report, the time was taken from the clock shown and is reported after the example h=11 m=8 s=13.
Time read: h=11 m=17 s=34
